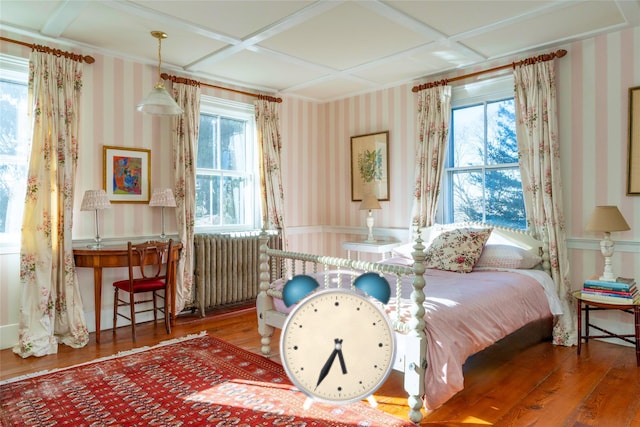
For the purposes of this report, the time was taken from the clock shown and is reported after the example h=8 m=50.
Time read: h=5 m=35
